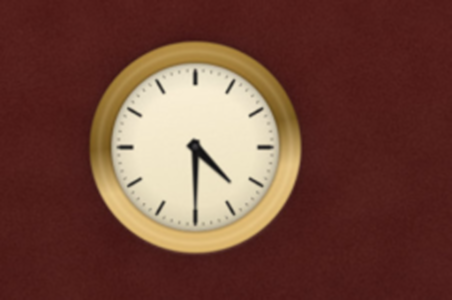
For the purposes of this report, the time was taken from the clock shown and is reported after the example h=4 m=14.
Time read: h=4 m=30
